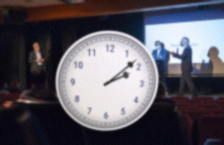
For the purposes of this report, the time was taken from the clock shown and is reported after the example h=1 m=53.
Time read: h=2 m=8
